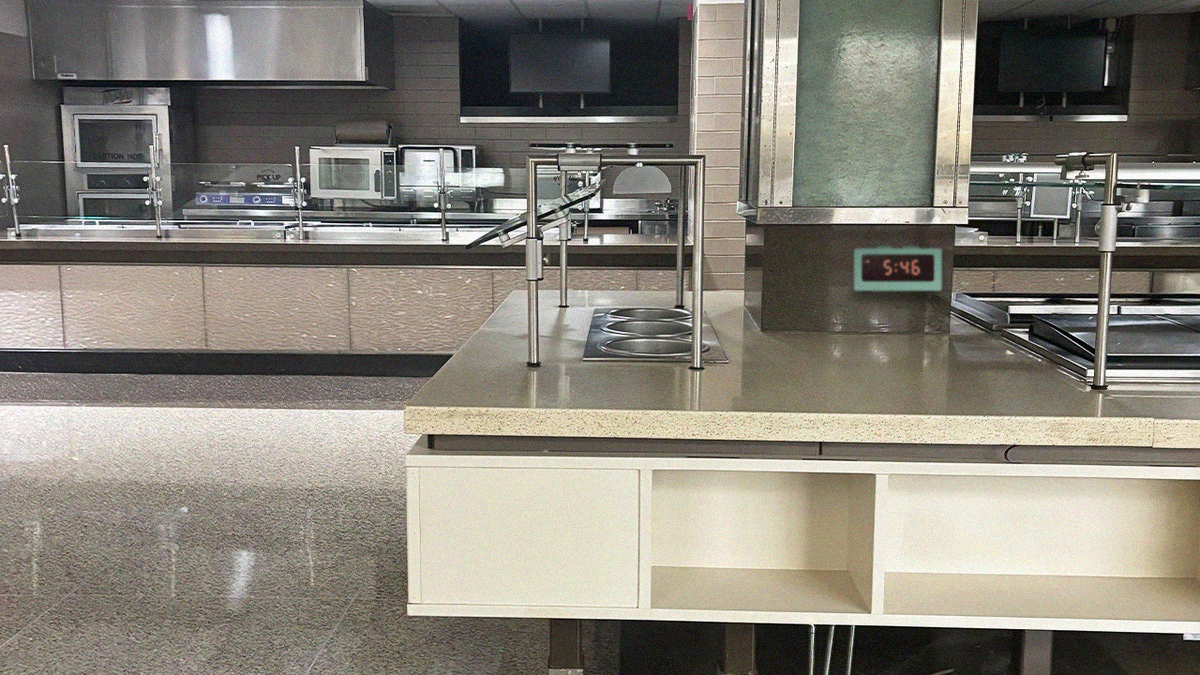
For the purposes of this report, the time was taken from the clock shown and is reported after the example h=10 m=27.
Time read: h=5 m=46
